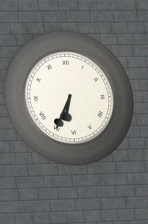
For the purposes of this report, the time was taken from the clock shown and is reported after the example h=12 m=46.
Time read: h=6 m=35
